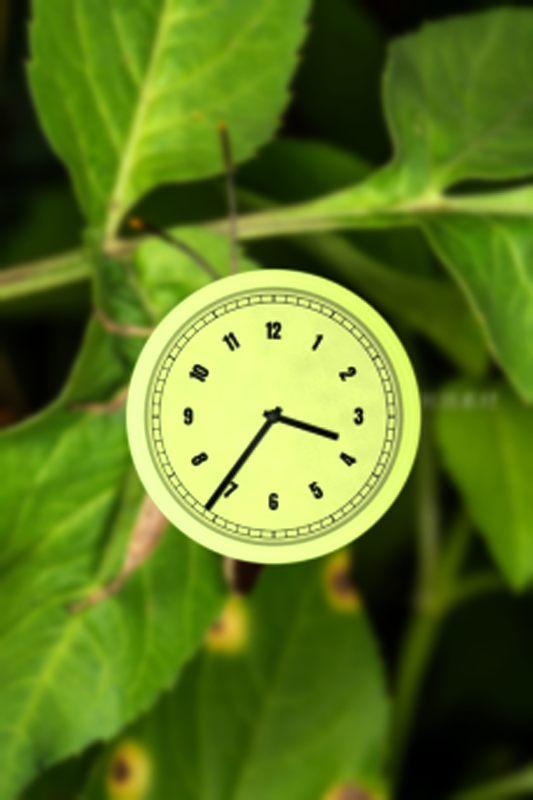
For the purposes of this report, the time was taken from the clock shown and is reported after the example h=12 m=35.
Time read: h=3 m=36
